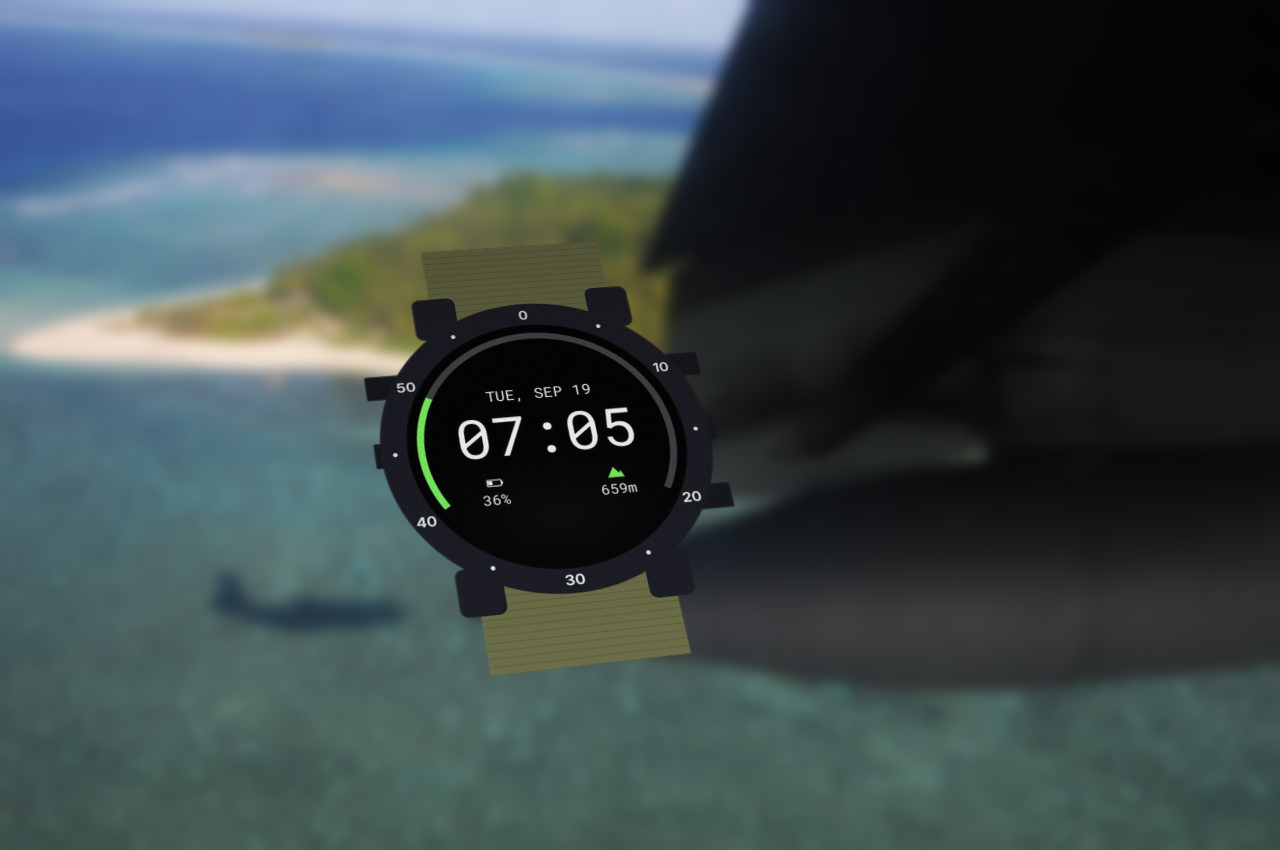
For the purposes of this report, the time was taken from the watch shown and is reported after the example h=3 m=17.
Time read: h=7 m=5
